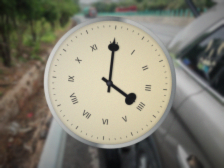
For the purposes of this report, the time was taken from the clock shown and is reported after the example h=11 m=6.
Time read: h=4 m=0
